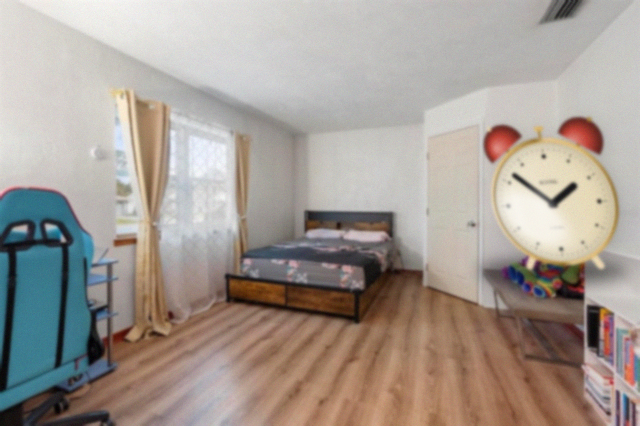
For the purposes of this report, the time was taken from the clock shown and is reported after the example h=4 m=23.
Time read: h=1 m=52
